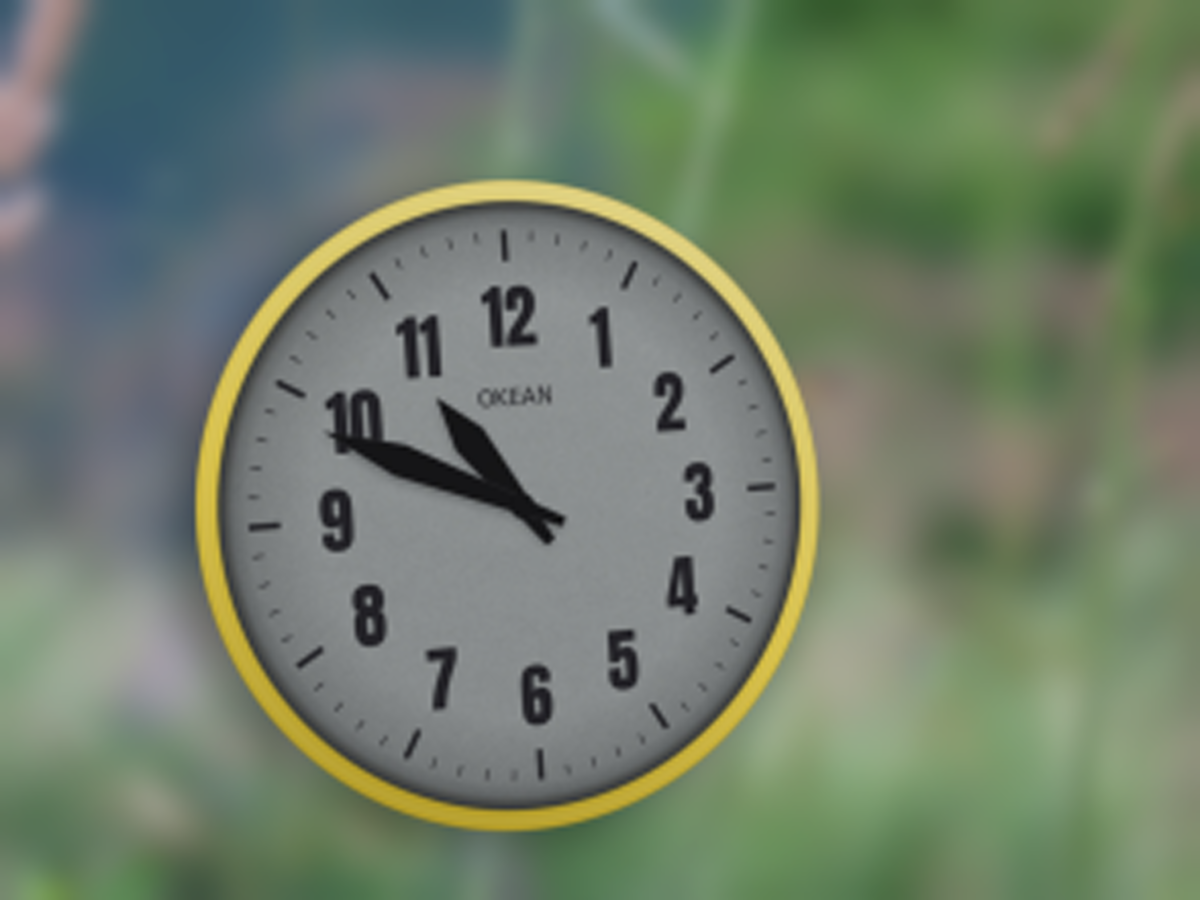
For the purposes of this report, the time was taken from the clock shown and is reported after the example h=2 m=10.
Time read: h=10 m=49
